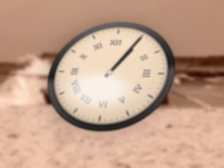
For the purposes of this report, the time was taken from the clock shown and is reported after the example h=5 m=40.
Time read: h=1 m=5
